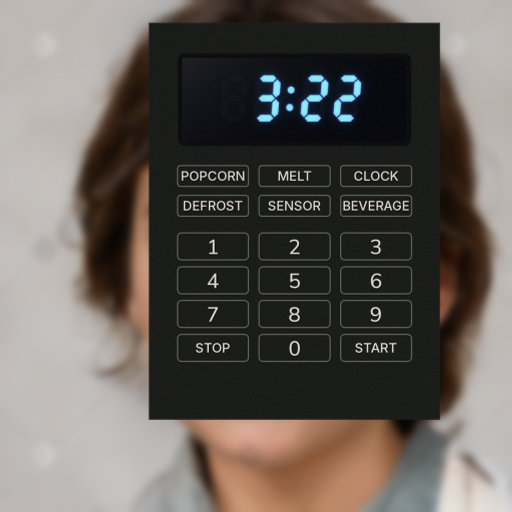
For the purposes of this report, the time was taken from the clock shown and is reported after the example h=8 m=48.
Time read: h=3 m=22
